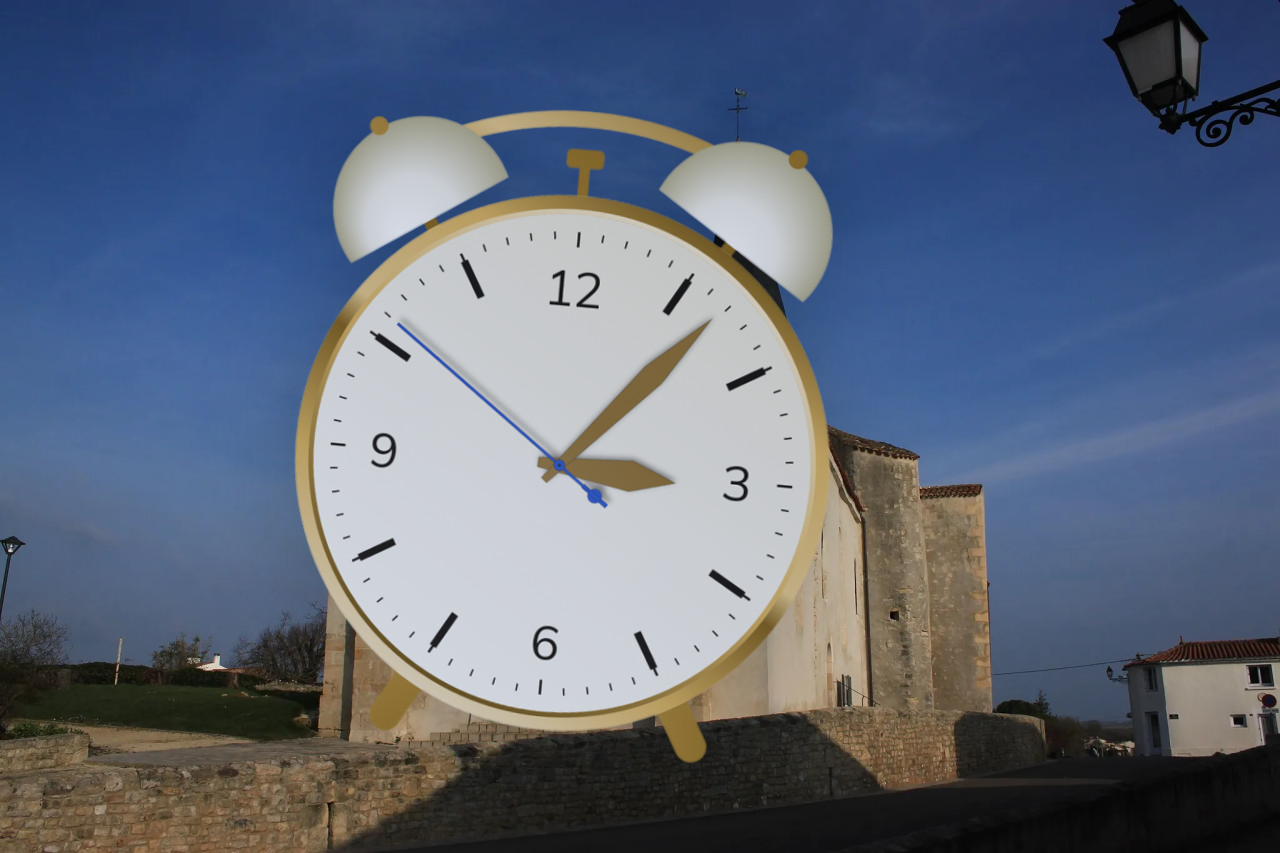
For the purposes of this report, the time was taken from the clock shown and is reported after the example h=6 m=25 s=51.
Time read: h=3 m=6 s=51
